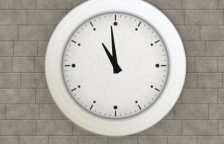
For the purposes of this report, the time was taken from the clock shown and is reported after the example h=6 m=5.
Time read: h=10 m=59
